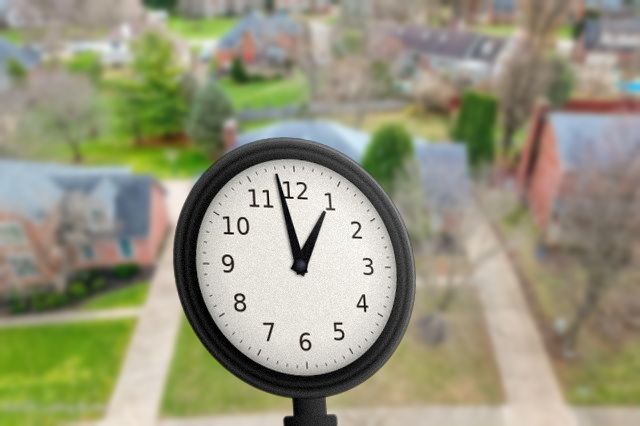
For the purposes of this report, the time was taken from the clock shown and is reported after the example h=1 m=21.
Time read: h=12 m=58
